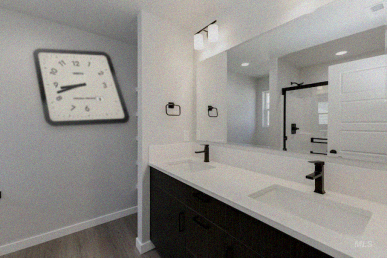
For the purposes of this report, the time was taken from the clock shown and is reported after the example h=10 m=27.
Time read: h=8 m=42
